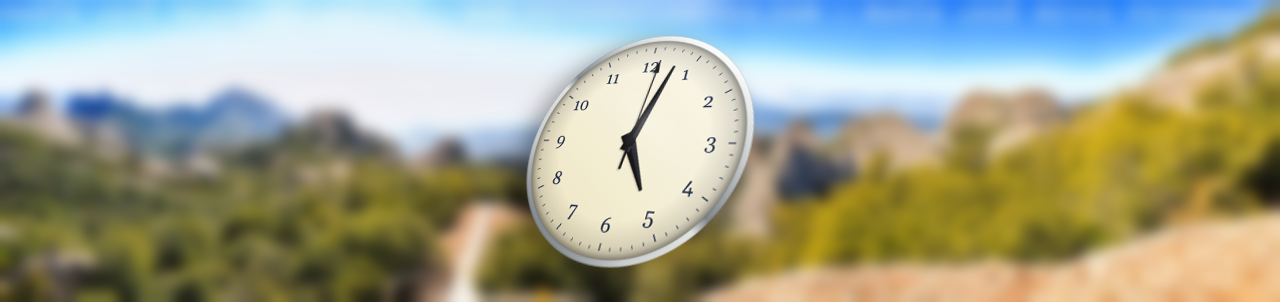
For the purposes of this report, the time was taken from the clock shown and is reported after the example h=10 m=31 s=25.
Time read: h=5 m=3 s=1
